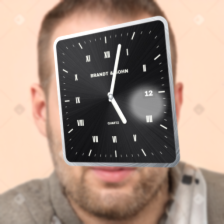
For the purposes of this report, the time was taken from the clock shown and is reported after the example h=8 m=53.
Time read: h=5 m=3
